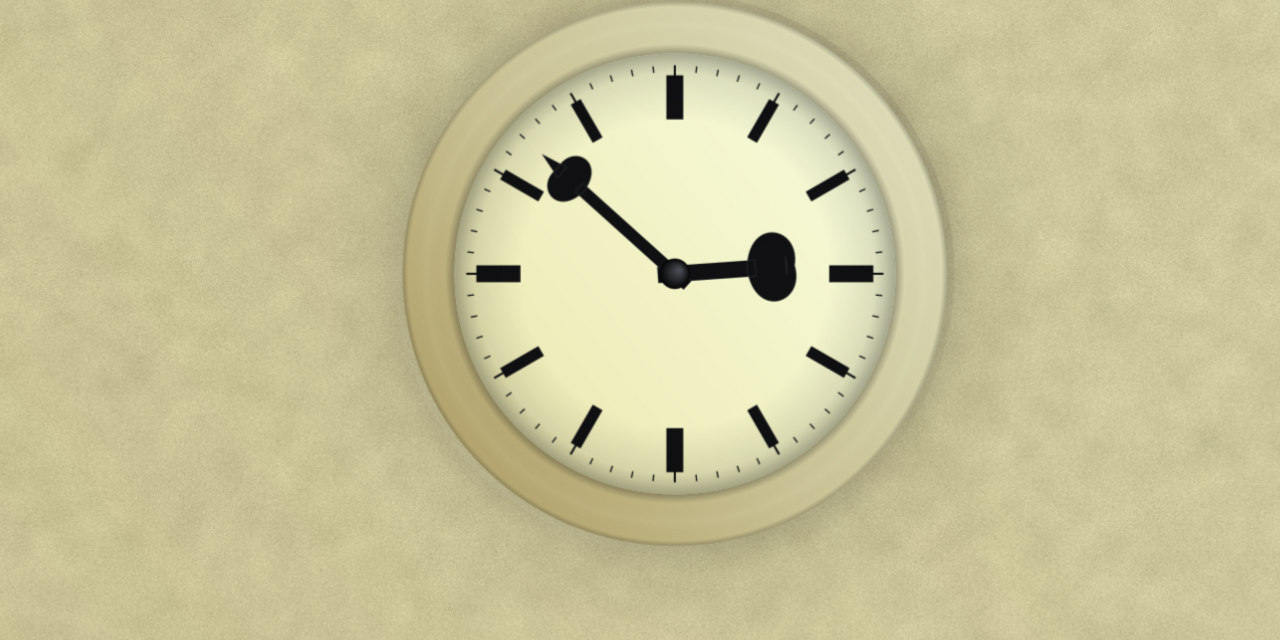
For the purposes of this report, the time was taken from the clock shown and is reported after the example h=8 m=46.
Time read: h=2 m=52
